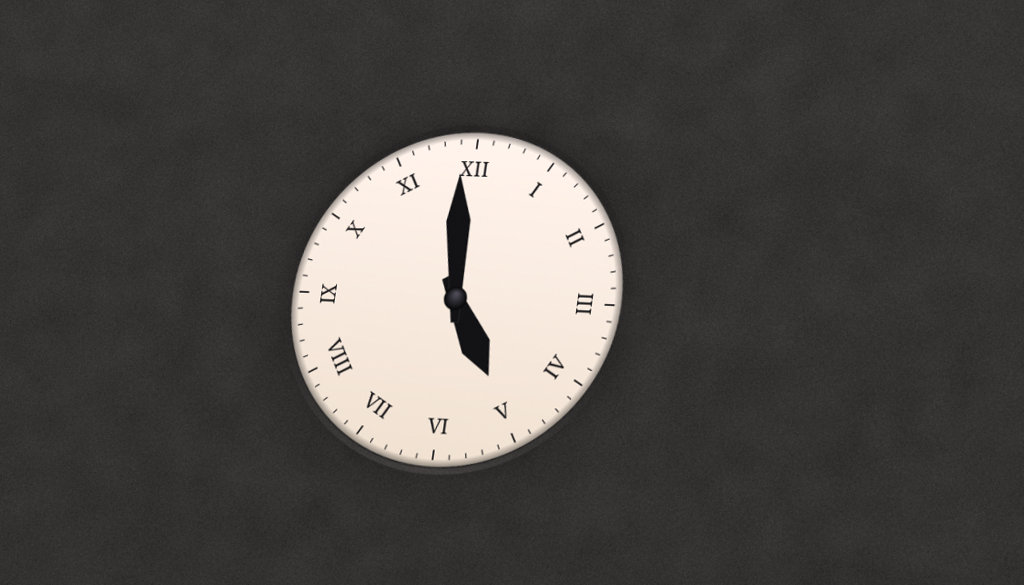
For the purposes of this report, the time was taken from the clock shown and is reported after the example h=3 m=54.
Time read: h=4 m=59
